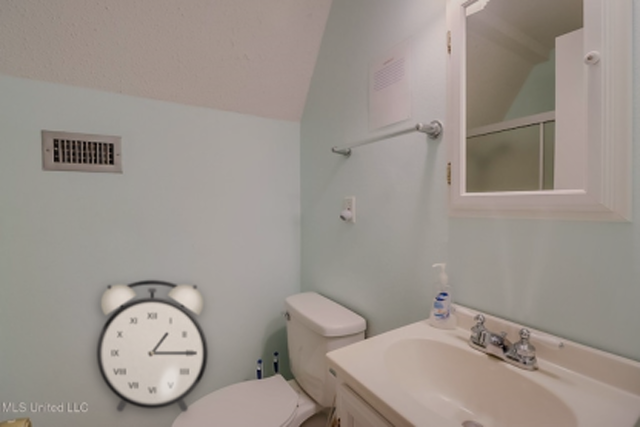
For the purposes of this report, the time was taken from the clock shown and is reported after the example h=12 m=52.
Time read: h=1 m=15
